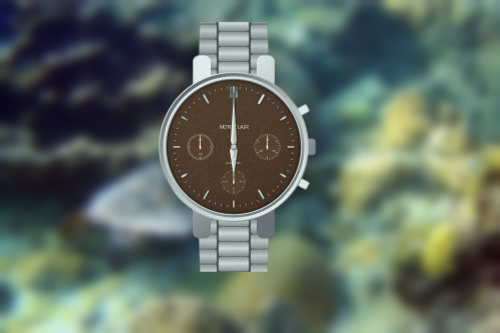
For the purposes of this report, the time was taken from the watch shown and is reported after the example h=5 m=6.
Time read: h=6 m=0
